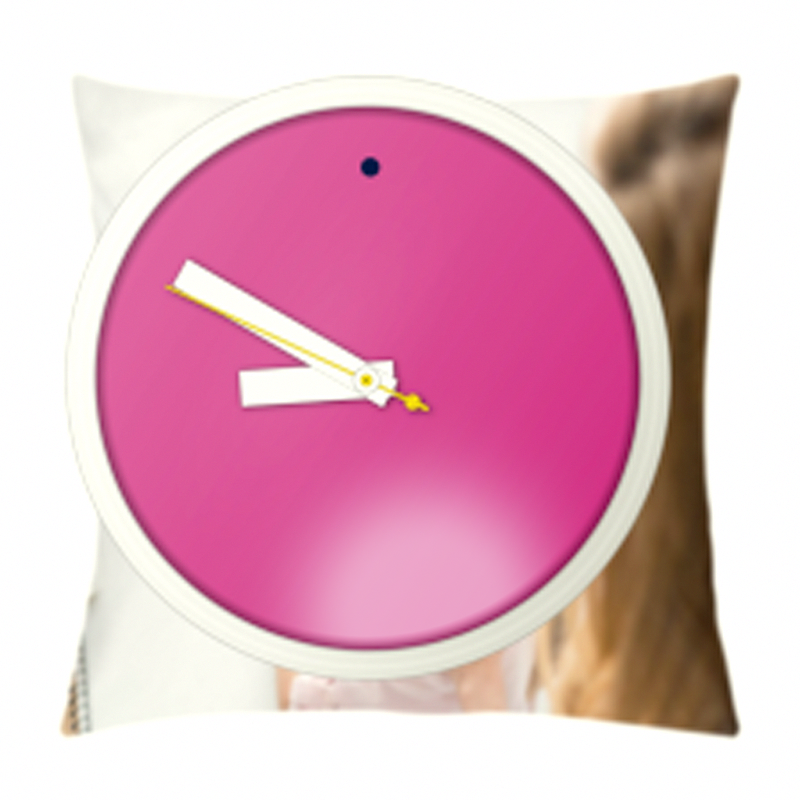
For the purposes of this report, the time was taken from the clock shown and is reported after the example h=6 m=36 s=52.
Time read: h=8 m=49 s=49
